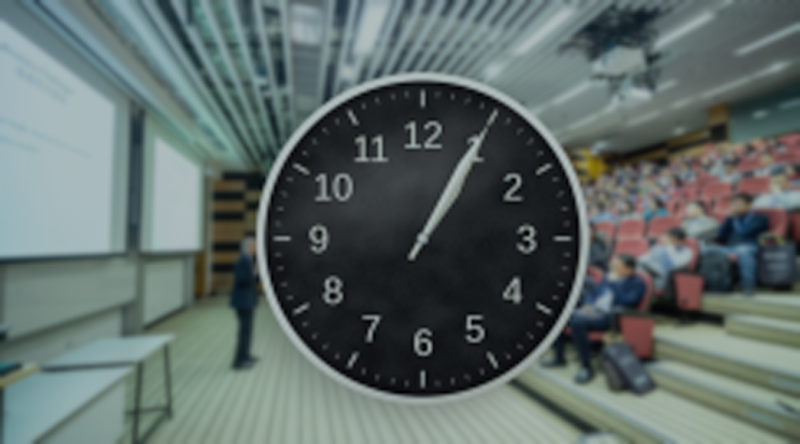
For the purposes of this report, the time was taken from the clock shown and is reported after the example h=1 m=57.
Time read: h=1 m=5
